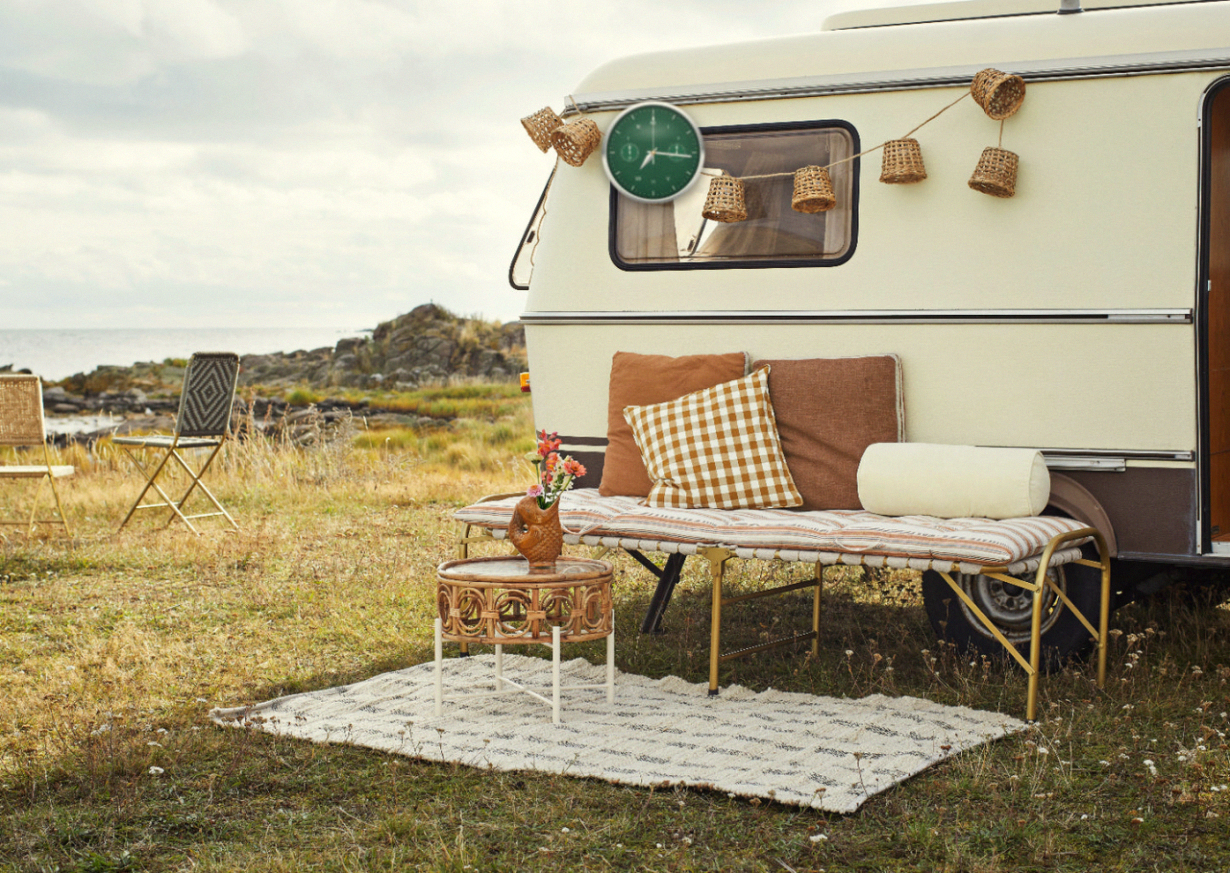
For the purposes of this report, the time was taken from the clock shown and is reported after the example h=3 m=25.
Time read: h=7 m=16
